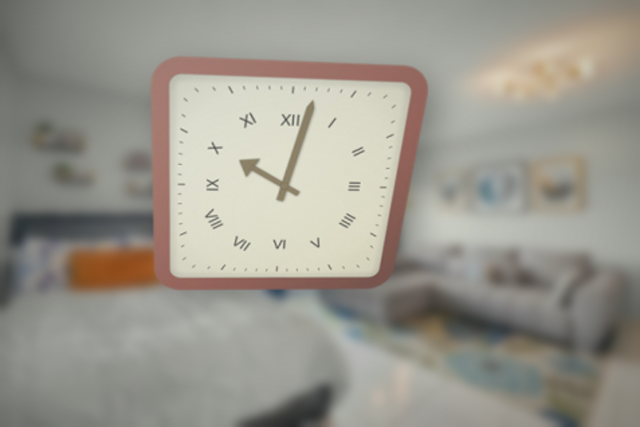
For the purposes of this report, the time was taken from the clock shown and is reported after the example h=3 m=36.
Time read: h=10 m=2
